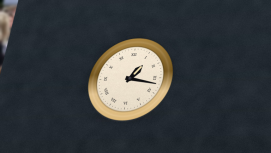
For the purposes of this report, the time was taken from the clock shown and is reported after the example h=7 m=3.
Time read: h=1 m=17
